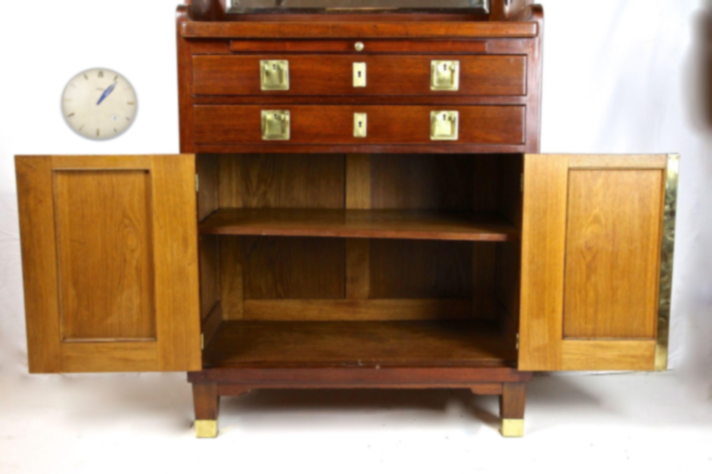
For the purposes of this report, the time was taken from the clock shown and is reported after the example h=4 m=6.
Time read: h=1 m=6
